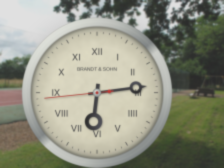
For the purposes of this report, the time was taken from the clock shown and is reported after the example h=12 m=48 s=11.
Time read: h=6 m=13 s=44
